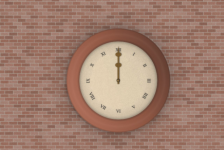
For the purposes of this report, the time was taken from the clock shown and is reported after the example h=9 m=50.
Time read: h=12 m=0
